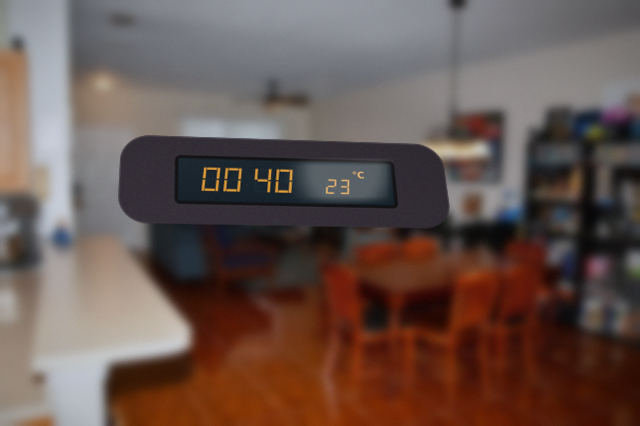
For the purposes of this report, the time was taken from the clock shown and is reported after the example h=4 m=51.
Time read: h=0 m=40
